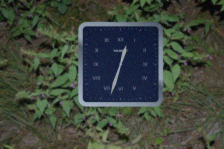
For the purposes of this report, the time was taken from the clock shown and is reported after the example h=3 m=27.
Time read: h=12 m=33
